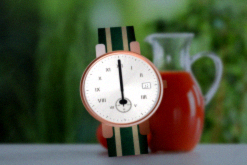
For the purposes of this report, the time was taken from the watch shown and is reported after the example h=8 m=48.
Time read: h=6 m=0
